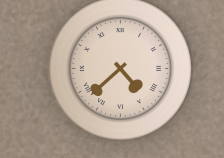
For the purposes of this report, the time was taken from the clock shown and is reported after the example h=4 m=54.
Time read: h=4 m=38
